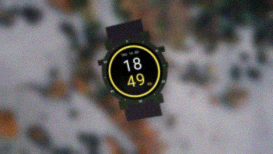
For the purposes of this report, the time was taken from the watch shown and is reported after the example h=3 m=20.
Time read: h=18 m=49
